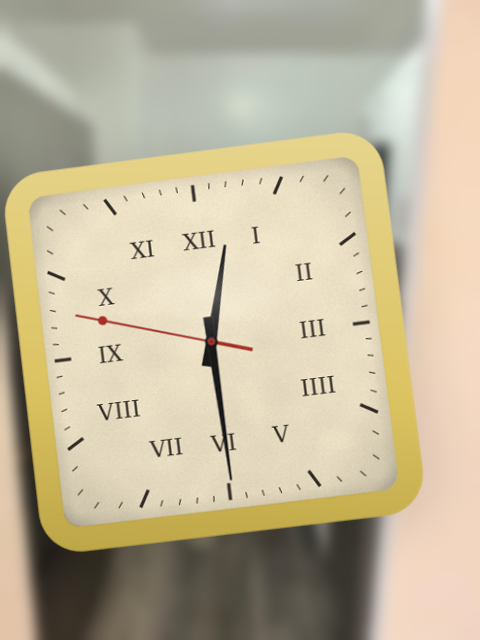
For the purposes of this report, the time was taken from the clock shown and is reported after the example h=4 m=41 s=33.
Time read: h=12 m=29 s=48
